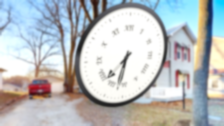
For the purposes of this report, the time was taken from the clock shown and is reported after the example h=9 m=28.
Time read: h=7 m=32
